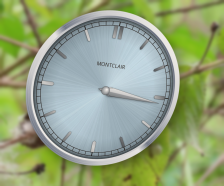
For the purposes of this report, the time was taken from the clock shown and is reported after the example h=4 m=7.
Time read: h=3 m=16
